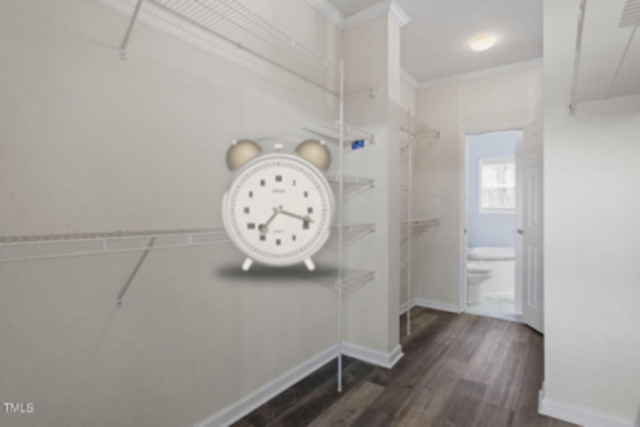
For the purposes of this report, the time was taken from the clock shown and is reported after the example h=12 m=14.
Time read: h=7 m=18
